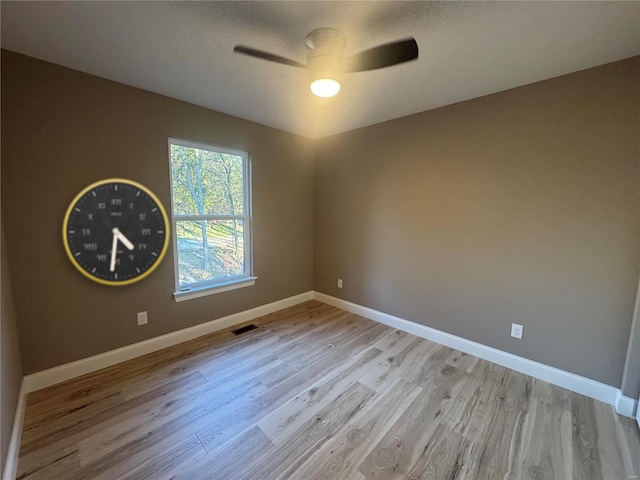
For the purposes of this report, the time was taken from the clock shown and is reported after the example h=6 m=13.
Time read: h=4 m=31
